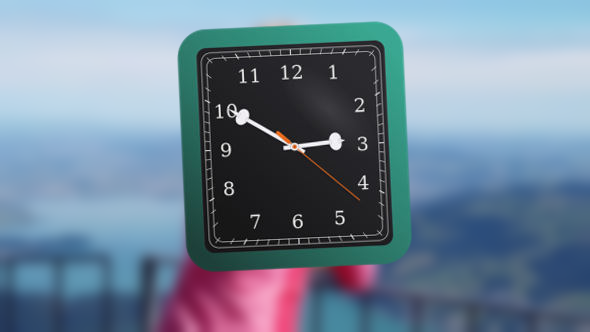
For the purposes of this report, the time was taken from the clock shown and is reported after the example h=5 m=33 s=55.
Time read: h=2 m=50 s=22
